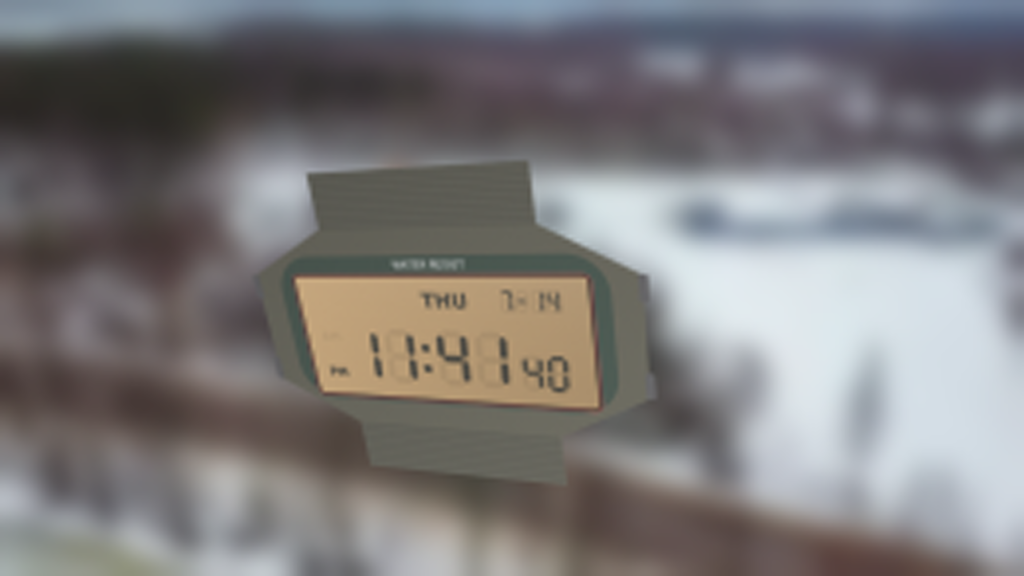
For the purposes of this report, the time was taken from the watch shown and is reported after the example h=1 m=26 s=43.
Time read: h=11 m=41 s=40
